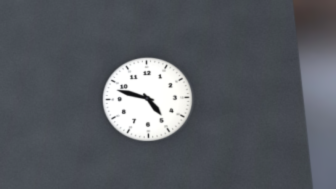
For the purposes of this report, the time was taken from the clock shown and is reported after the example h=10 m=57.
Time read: h=4 m=48
